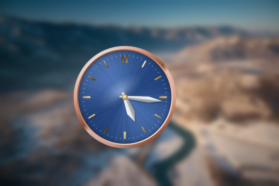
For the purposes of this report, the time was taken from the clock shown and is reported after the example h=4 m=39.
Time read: h=5 m=16
